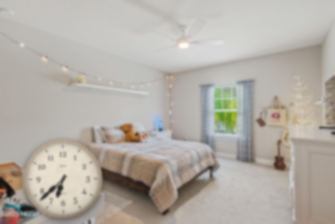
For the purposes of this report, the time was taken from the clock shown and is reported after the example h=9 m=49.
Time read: h=6 m=38
